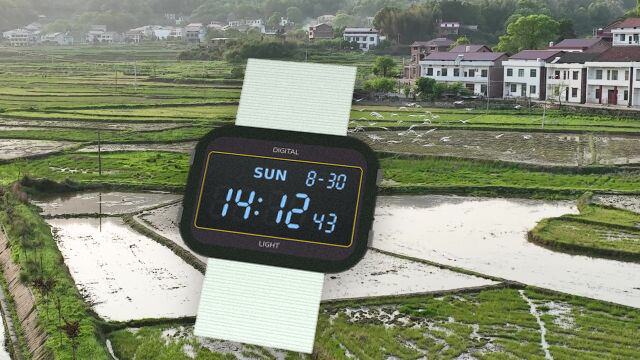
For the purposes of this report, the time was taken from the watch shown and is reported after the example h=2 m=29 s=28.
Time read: h=14 m=12 s=43
